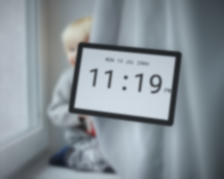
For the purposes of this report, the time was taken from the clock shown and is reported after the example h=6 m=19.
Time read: h=11 m=19
